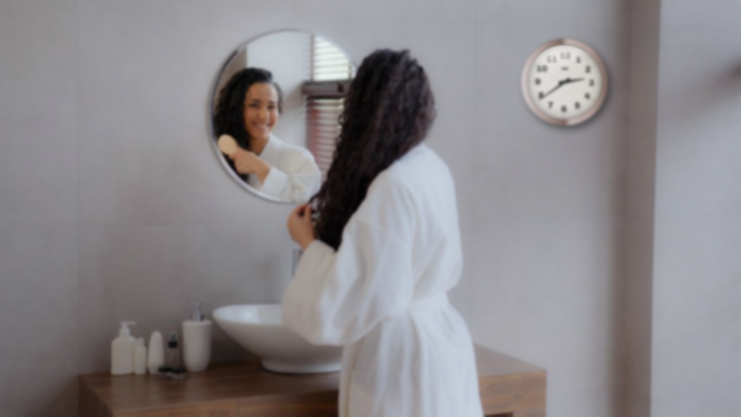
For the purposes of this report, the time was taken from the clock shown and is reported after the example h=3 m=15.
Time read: h=2 m=39
